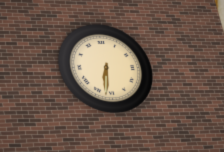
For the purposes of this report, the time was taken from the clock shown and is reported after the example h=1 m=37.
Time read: h=6 m=32
